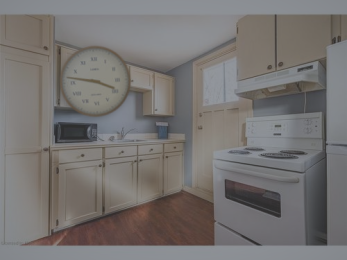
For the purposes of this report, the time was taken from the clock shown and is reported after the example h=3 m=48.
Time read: h=3 m=47
